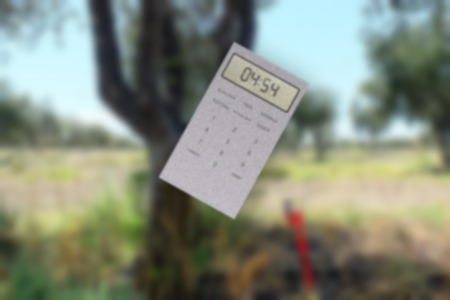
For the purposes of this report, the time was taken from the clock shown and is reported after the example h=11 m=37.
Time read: h=4 m=54
